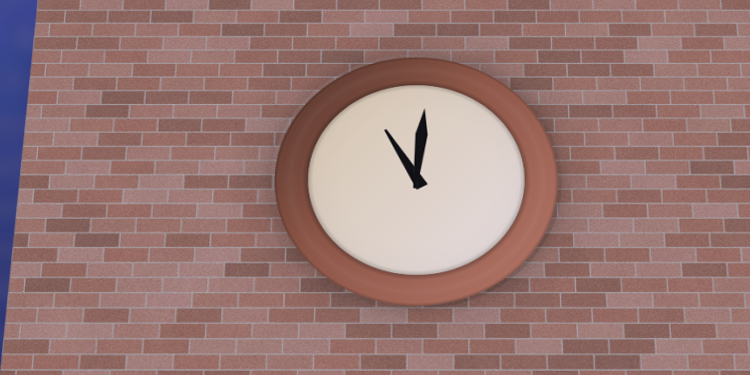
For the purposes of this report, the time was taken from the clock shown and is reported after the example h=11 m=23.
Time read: h=11 m=1
